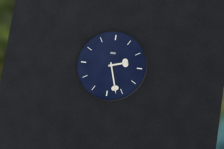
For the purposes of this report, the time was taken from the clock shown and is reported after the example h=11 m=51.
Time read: h=2 m=27
